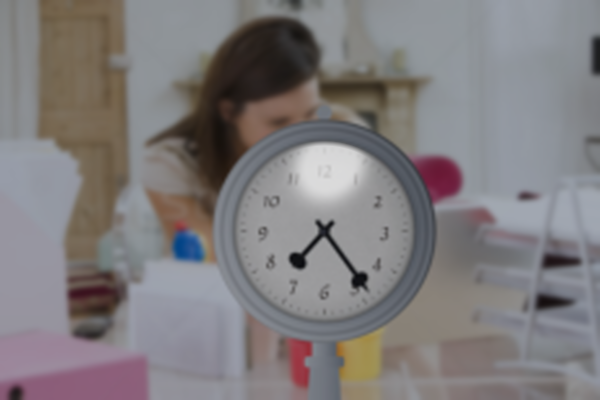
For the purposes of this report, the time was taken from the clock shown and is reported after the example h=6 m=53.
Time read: h=7 m=24
